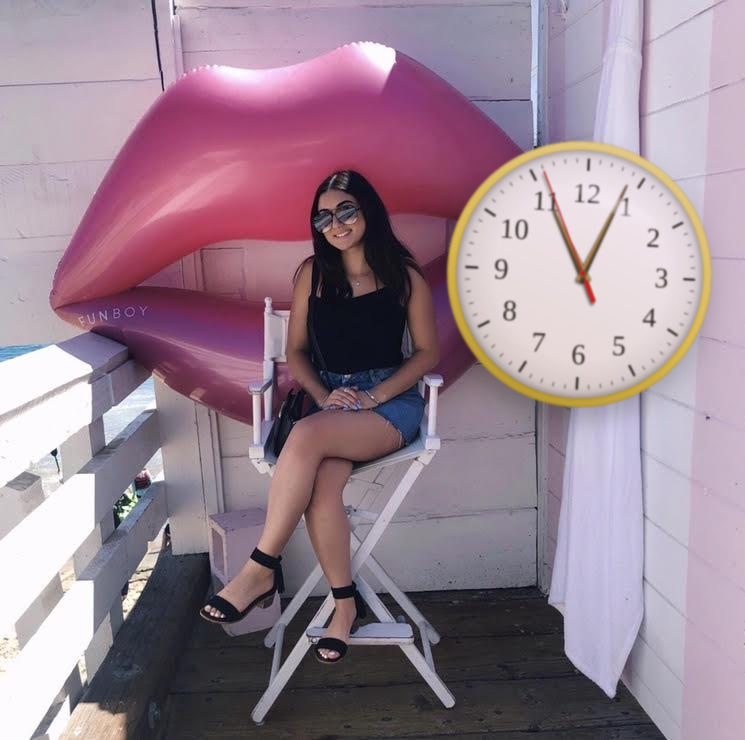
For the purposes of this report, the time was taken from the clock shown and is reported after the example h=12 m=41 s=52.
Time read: h=11 m=3 s=56
